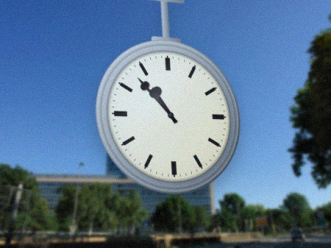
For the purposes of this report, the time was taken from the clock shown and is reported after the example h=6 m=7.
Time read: h=10 m=53
